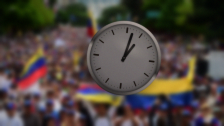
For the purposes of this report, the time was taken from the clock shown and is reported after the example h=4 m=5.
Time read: h=1 m=2
